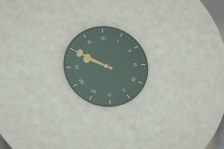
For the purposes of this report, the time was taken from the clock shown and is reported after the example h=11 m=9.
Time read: h=9 m=50
